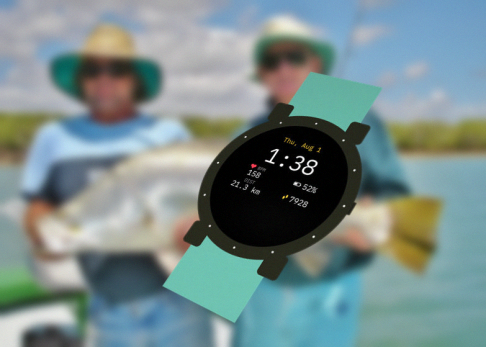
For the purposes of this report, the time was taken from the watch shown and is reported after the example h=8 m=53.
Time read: h=1 m=38
